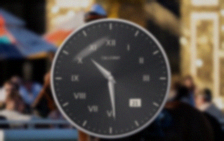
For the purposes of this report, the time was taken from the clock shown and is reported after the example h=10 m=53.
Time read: h=10 m=29
